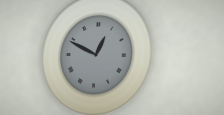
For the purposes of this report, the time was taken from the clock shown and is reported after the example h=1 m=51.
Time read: h=12 m=49
